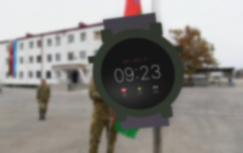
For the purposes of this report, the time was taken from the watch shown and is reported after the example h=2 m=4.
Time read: h=9 m=23
